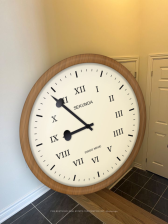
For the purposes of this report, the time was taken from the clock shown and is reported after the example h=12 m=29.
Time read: h=8 m=54
